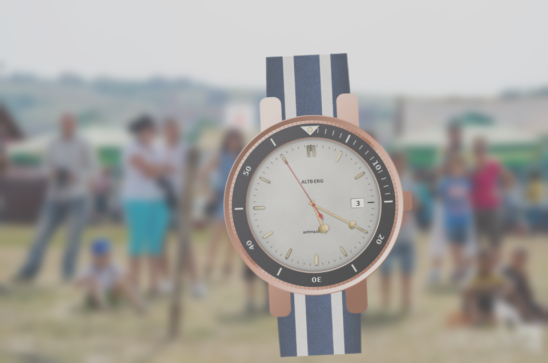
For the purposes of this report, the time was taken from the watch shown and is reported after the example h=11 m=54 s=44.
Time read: h=5 m=19 s=55
